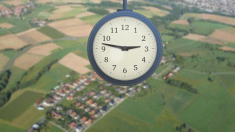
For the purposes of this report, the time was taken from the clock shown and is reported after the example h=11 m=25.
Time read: h=2 m=47
